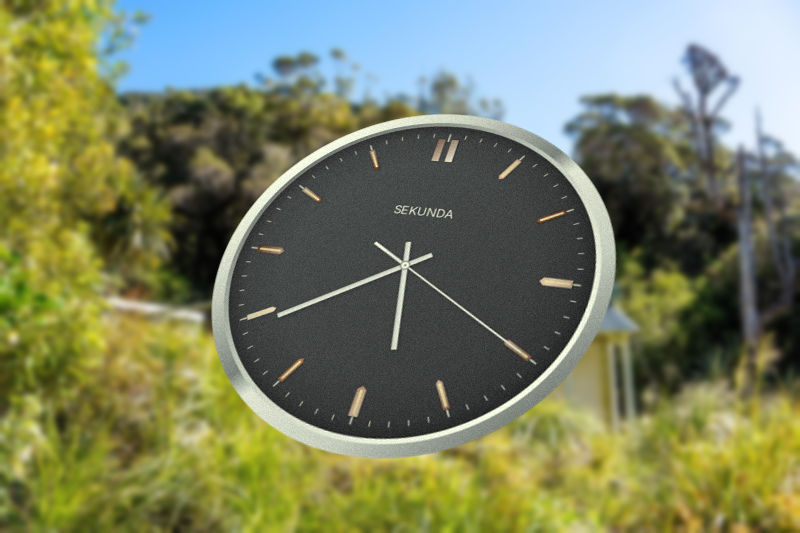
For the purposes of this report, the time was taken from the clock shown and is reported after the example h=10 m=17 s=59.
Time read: h=5 m=39 s=20
